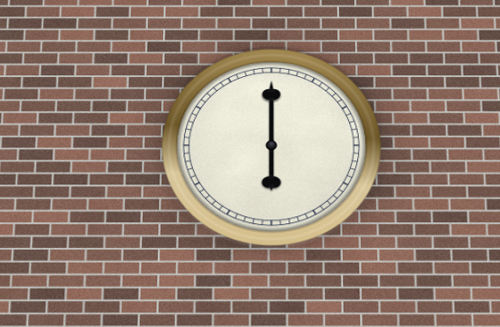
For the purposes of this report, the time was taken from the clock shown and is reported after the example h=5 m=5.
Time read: h=6 m=0
